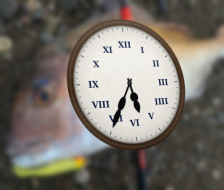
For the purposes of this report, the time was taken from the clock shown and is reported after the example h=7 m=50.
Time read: h=5 m=35
